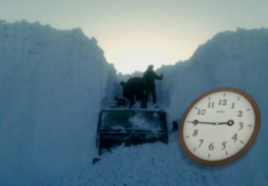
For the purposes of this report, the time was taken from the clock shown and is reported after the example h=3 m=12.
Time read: h=2 m=45
